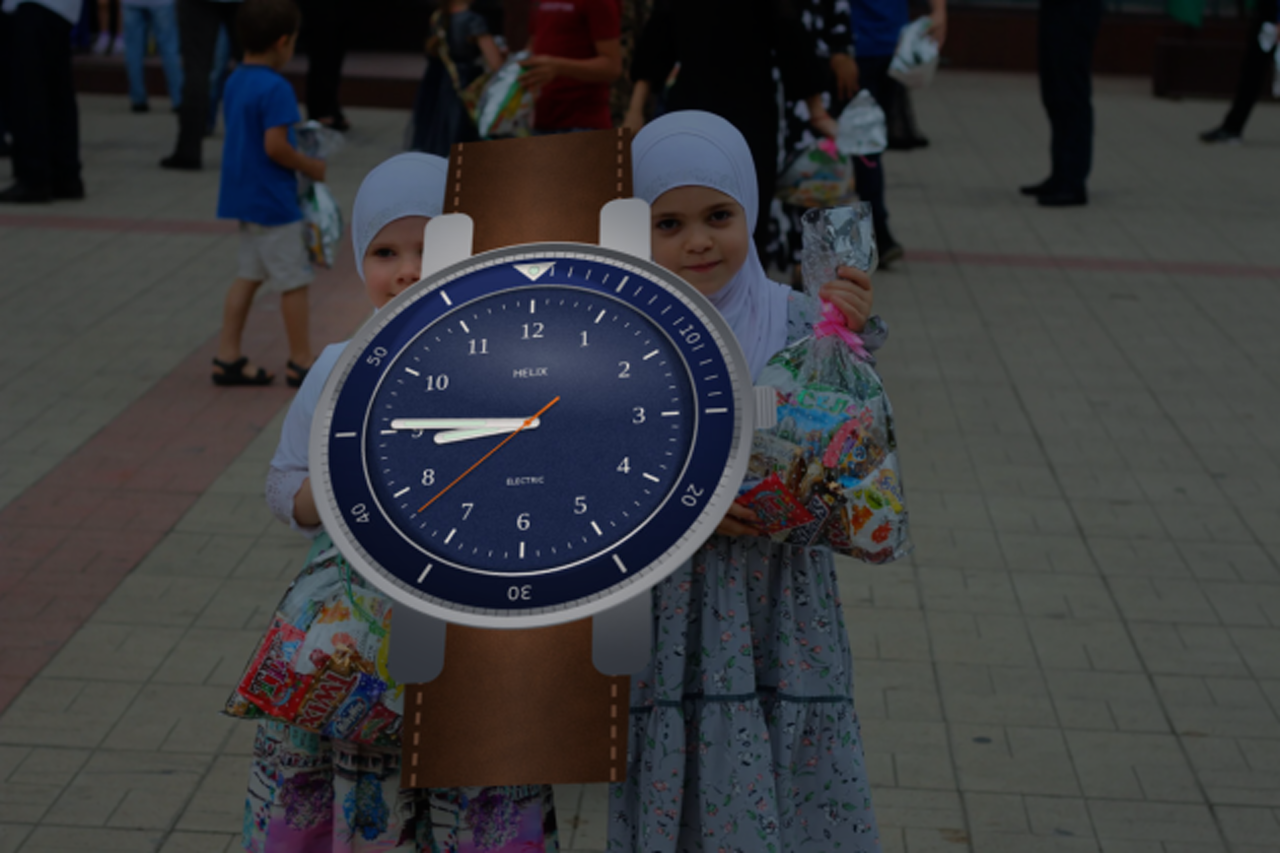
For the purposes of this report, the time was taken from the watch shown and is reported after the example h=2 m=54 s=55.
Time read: h=8 m=45 s=38
